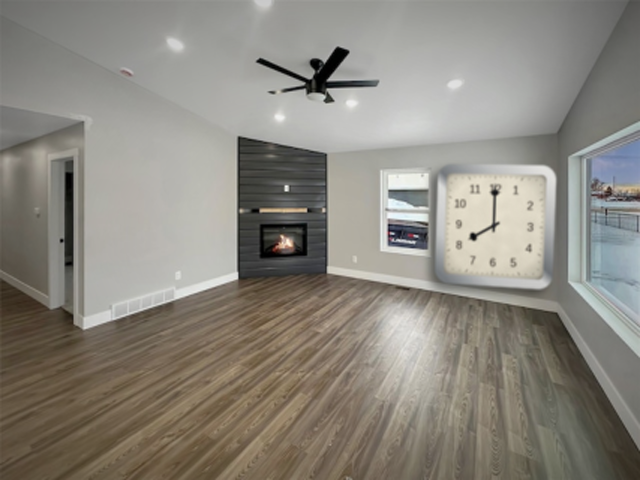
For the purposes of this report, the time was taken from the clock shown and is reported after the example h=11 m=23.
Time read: h=8 m=0
